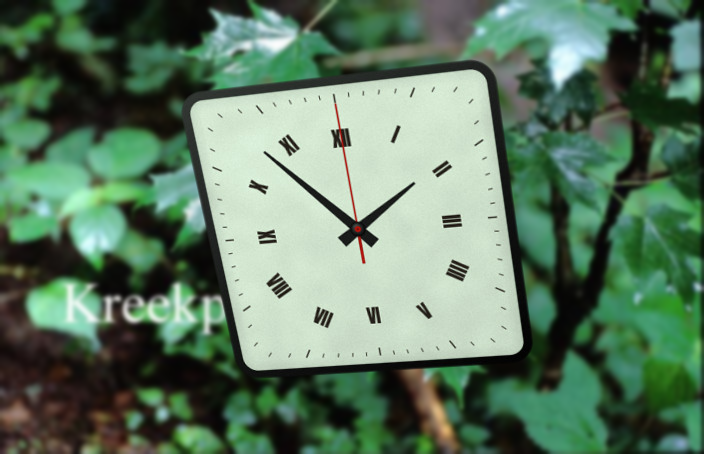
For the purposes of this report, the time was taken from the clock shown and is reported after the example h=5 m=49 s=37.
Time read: h=1 m=53 s=0
